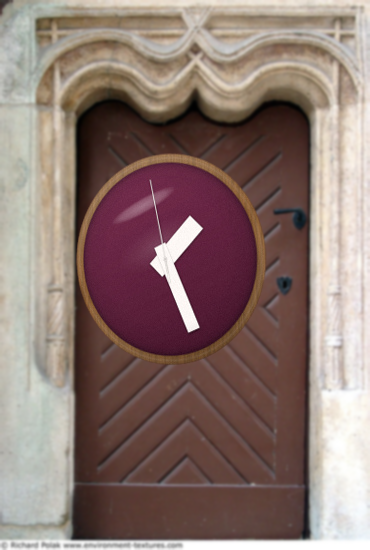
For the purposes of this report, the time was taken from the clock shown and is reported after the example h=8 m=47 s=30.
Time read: h=1 m=25 s=58
